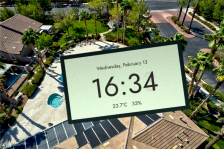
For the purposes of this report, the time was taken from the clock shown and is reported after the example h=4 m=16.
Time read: h=16 m=34
